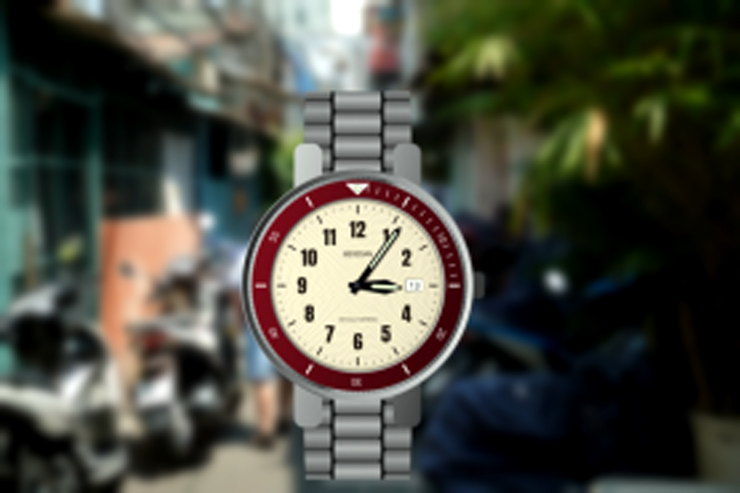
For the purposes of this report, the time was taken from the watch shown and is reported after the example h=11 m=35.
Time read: h=3 m=6
